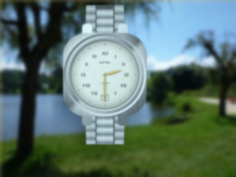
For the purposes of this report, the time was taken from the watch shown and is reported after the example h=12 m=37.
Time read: h=2 m=30
